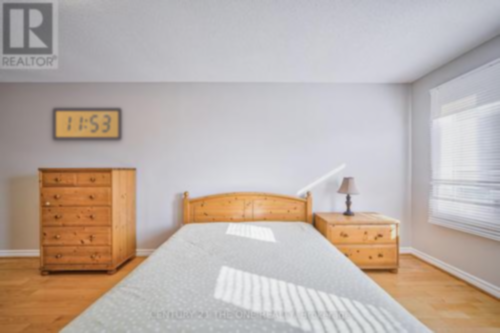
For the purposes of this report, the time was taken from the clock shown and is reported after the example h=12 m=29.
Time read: h=11 m=53
